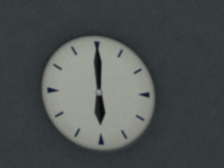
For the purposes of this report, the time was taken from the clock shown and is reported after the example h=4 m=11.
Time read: h=6 m=0
